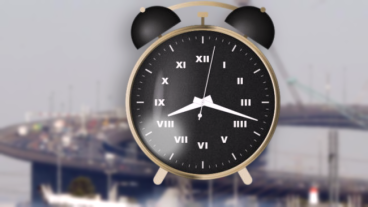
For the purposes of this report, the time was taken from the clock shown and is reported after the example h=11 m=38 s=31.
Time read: h=8 m=18 s=2
